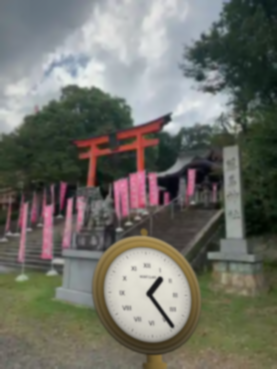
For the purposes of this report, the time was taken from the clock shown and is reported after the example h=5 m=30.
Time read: h=1 m=24
